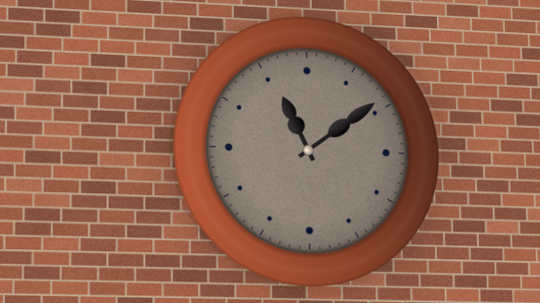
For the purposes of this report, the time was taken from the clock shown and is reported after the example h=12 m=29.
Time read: h=11 m=9
